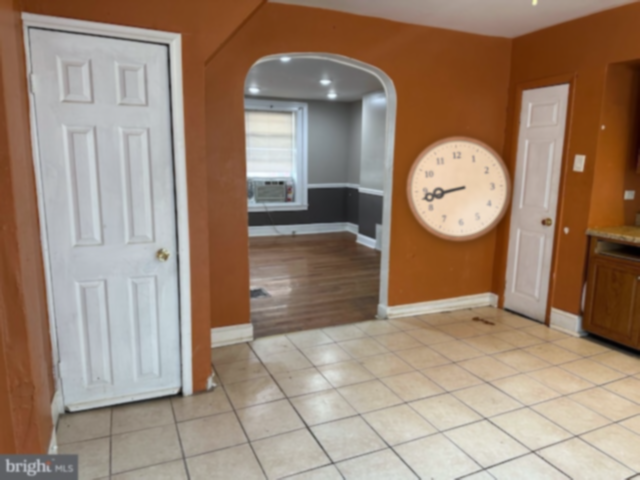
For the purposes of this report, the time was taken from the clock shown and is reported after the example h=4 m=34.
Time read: h=8 m=43
